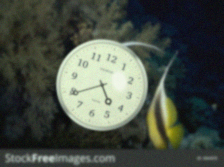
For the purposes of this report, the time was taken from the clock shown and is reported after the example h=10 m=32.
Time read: h=4 m=39
